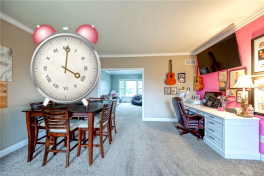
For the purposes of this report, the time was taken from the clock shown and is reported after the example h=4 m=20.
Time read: h=4 m=1
